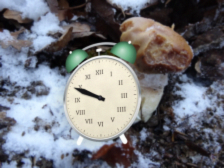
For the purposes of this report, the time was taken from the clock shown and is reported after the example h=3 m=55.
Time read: h=9 m=49
